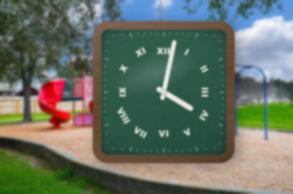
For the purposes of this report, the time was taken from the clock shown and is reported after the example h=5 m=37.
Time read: h=4 m=2
